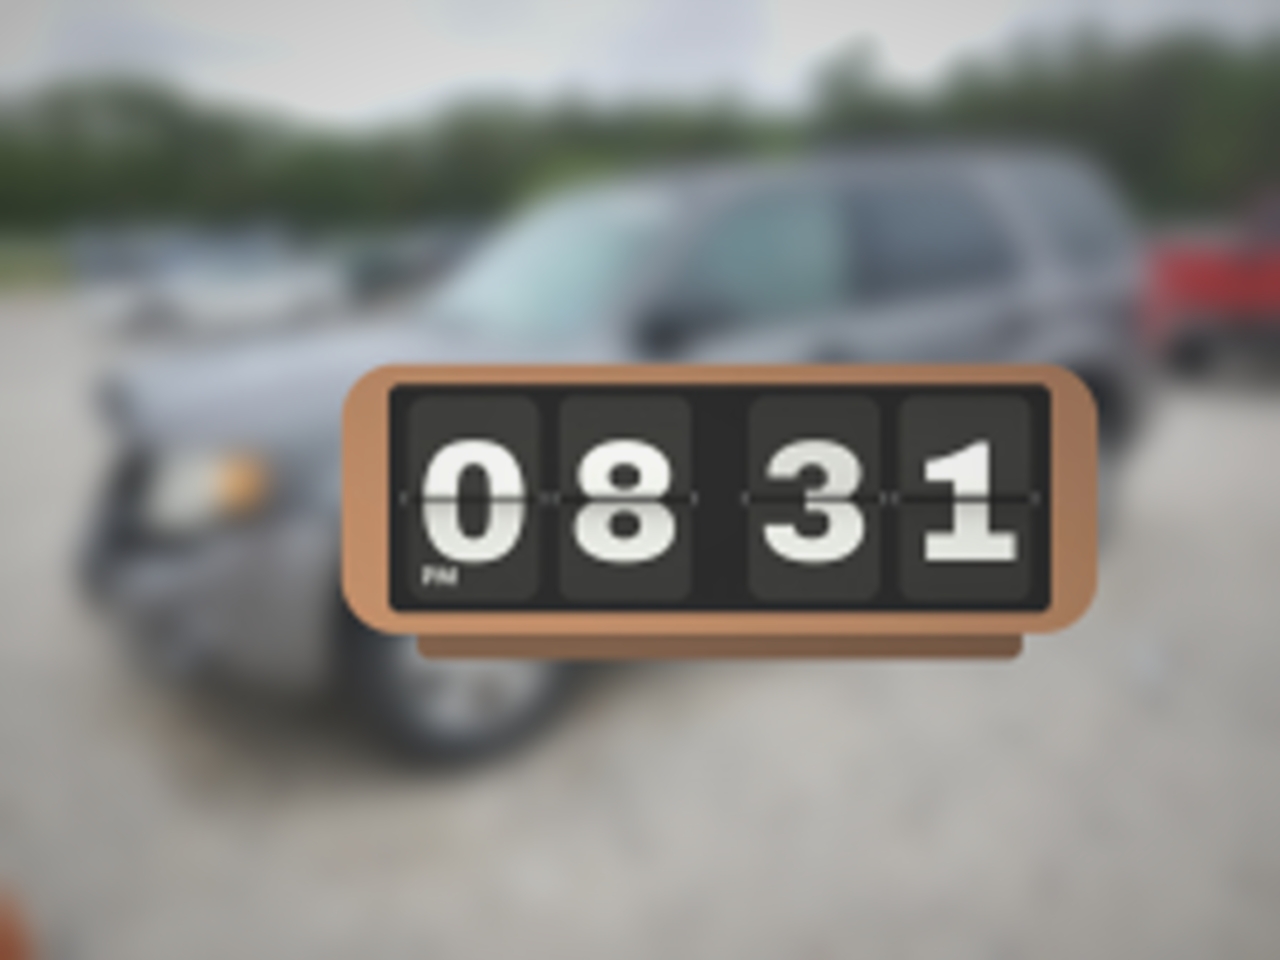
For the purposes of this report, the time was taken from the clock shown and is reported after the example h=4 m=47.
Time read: h=8 m=31
